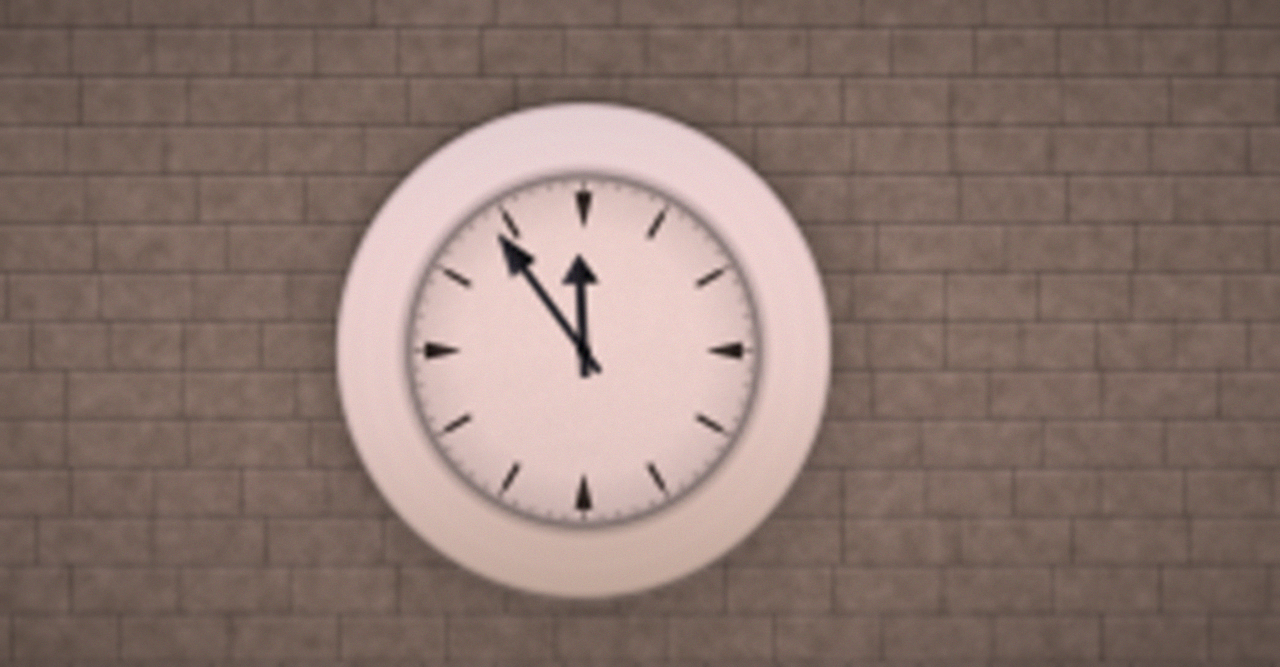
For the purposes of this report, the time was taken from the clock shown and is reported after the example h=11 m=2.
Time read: h=11 m=54
